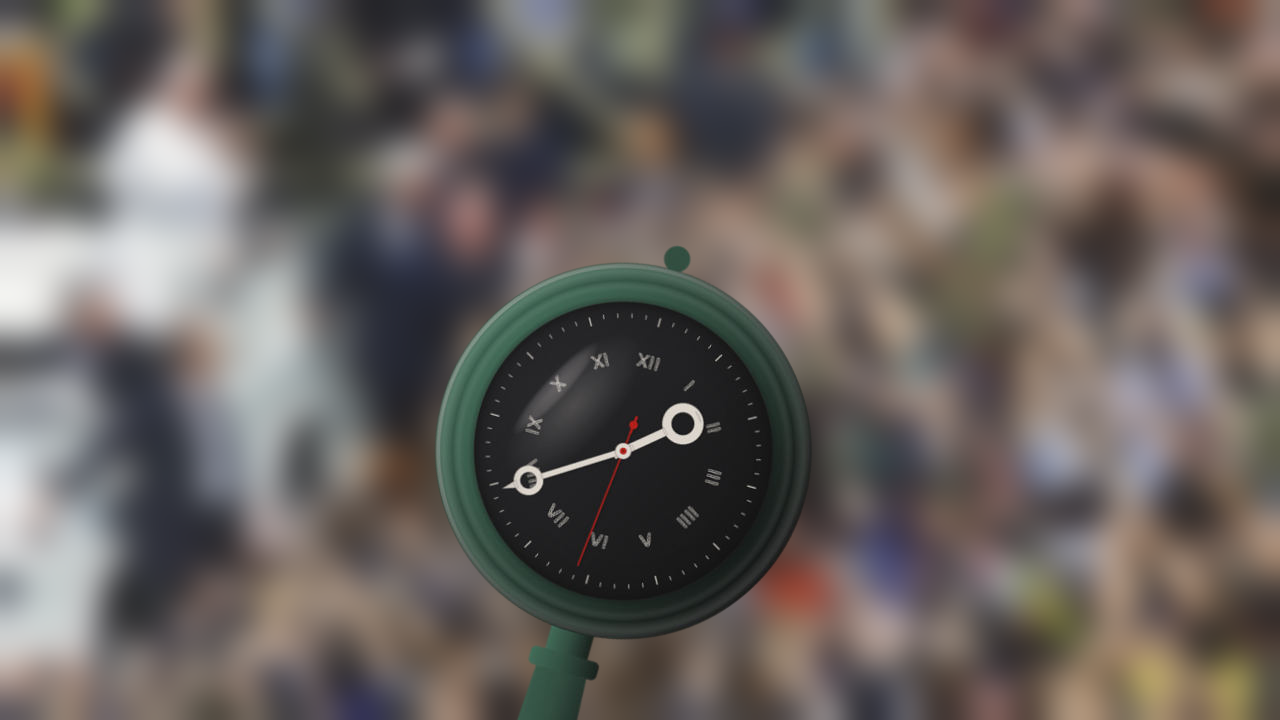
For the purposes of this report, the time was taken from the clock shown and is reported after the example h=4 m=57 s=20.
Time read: h=1 m=39 s=31
